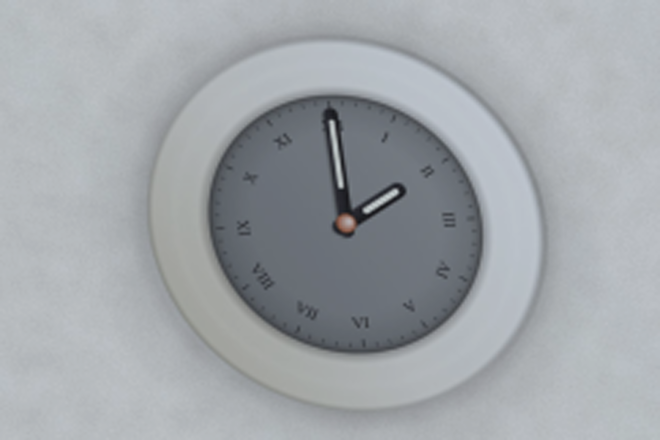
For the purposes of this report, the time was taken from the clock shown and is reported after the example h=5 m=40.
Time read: h=2 m=0
